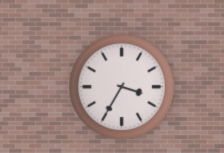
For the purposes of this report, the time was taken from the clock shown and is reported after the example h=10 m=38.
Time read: h=3 m=35
